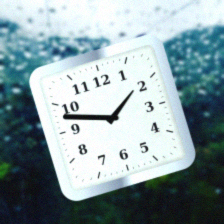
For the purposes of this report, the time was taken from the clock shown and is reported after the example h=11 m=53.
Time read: h=1 m=48
